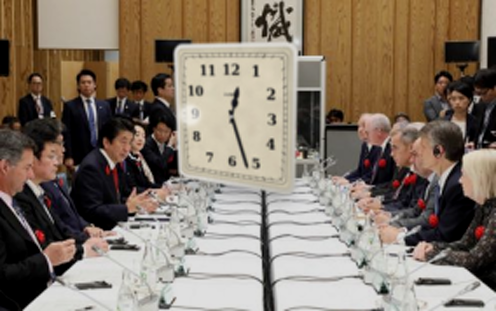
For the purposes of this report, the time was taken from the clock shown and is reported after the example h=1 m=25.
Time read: h=12 m=27
